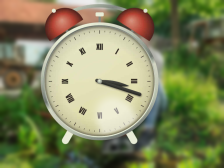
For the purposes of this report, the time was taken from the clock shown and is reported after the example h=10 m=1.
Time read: h=3 m=18
